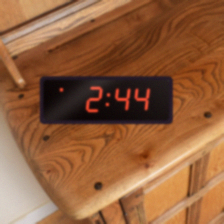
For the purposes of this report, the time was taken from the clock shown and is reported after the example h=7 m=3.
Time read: h=2 m=44
